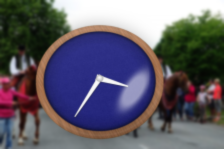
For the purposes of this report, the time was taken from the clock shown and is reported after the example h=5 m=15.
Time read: h=3 m=35
